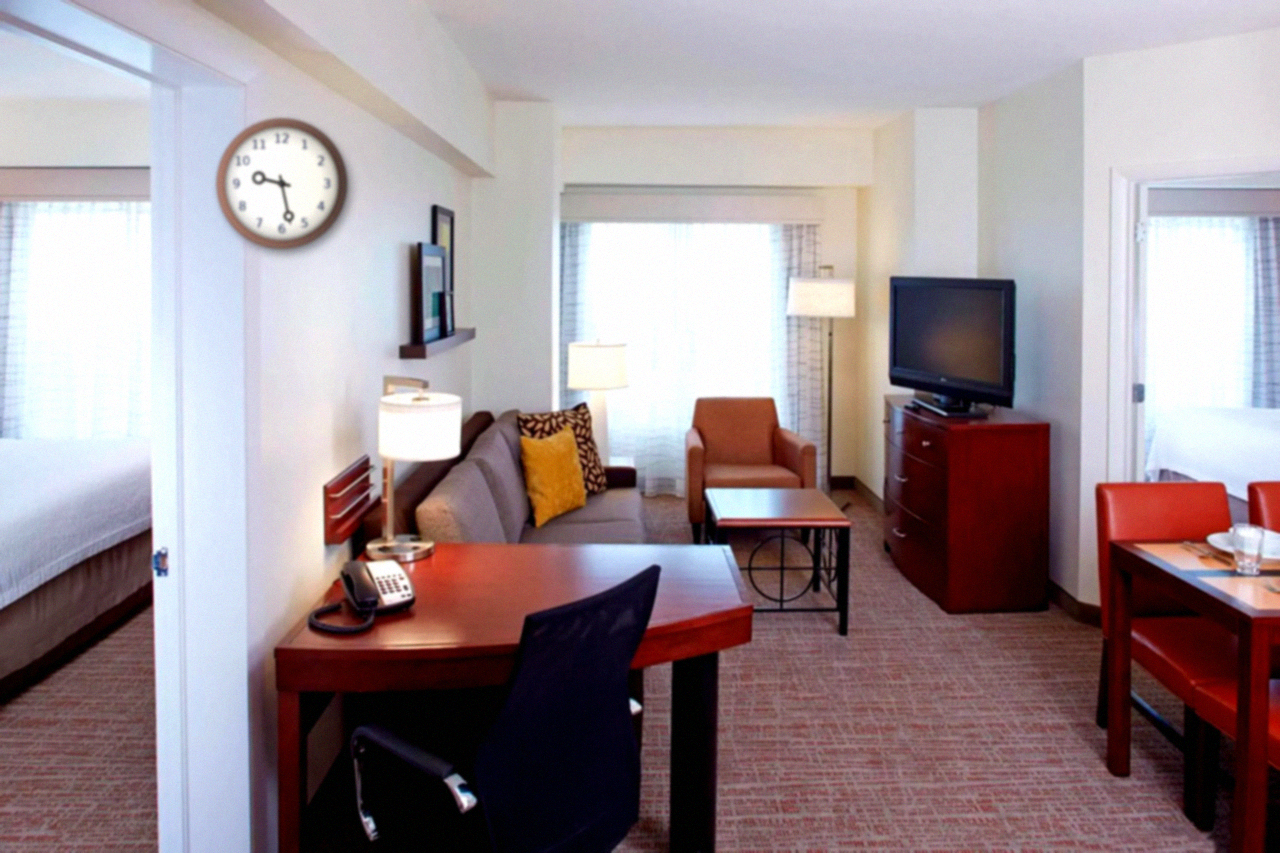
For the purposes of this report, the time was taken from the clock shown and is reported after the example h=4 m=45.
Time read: h=9 m=28
